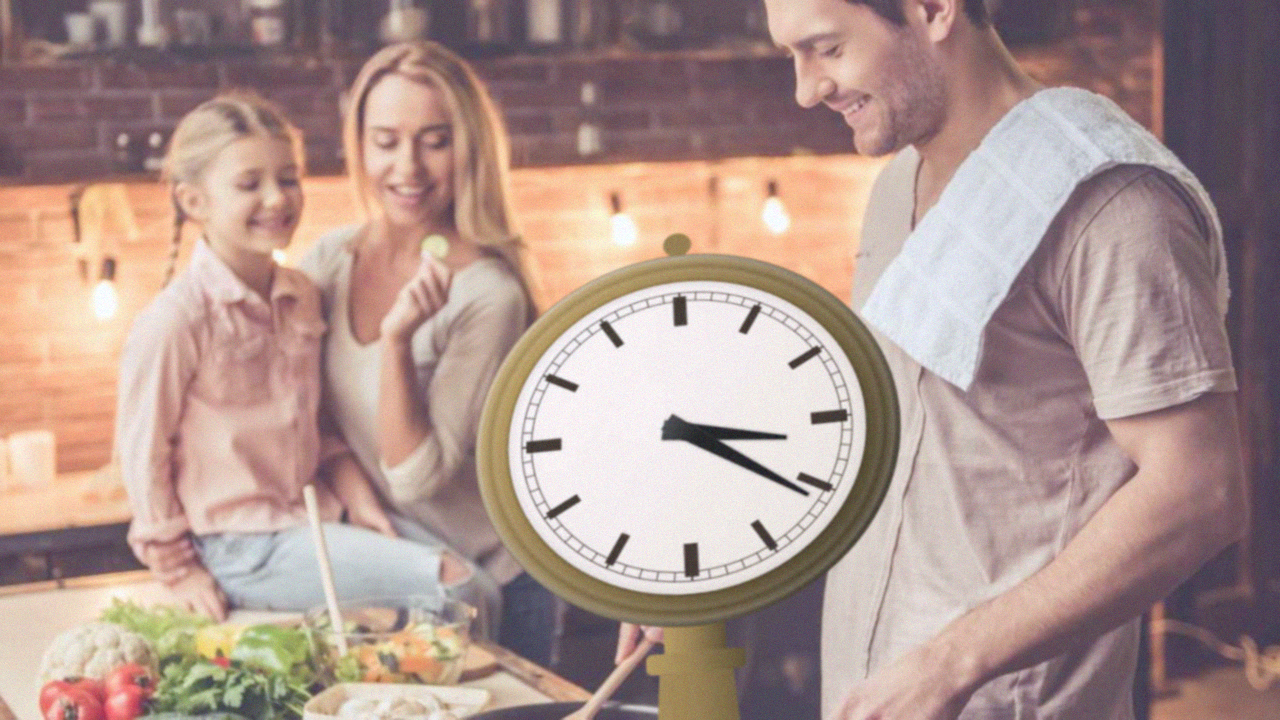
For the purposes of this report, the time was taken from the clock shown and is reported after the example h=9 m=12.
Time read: h=3 m=21
